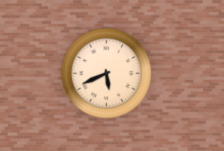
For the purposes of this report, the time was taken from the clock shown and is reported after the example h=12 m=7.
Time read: h=5 m=41
